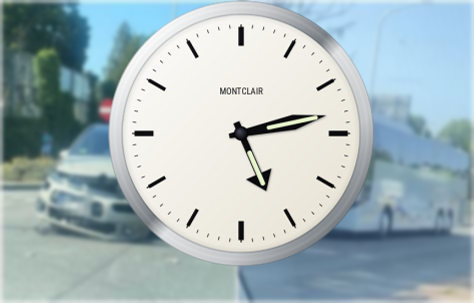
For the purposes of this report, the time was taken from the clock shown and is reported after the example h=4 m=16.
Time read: h=5 m=13
